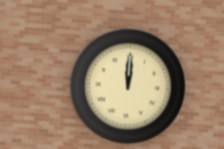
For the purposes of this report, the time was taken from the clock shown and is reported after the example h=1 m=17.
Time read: h=12 m=0
